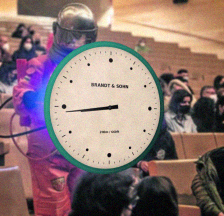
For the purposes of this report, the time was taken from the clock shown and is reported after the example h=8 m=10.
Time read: h=8 m=44
